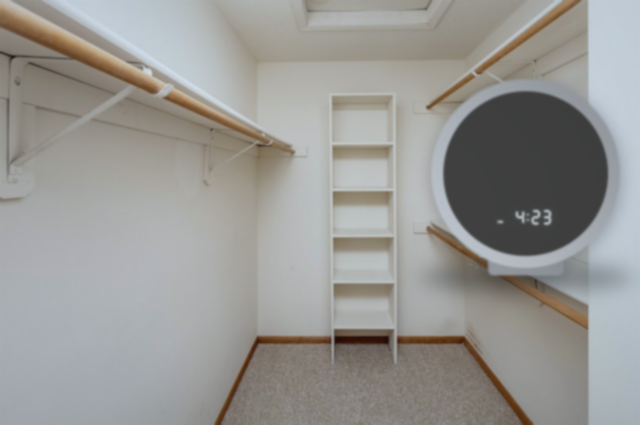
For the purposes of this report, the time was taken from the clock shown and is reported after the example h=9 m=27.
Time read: h=4 m=23
